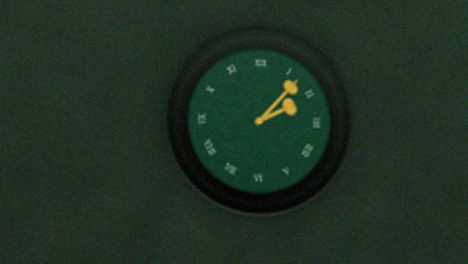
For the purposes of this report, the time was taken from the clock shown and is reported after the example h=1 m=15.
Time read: h=2 m=7
